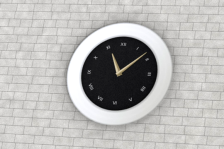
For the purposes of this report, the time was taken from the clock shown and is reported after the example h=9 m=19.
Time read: h=11 m=8
